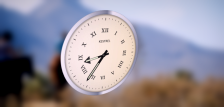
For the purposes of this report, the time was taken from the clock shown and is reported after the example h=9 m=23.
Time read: h=8 m=36
